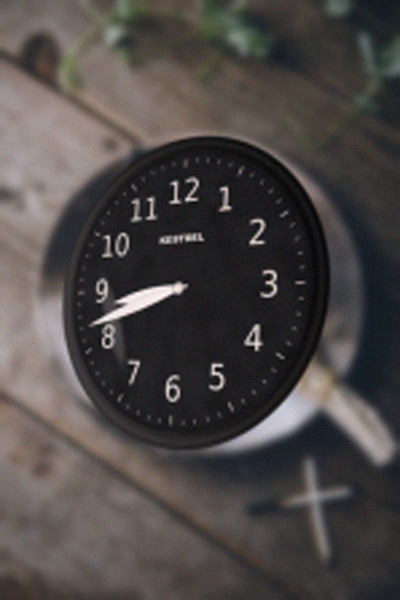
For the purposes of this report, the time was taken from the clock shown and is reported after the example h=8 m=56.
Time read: h=8 m=42
